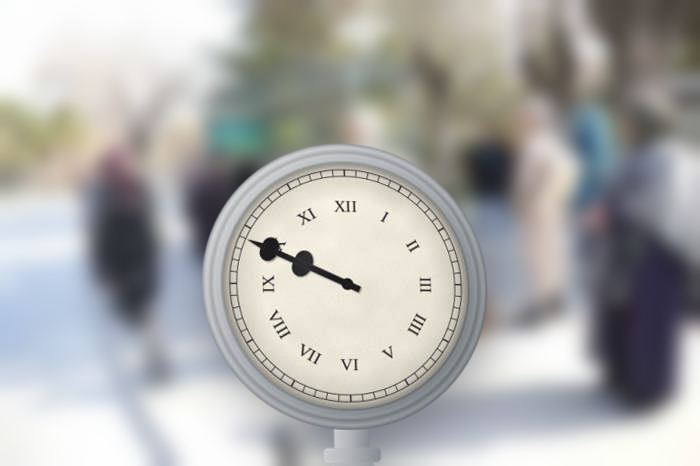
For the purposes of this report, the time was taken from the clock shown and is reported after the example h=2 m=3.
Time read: h=9 m=49
